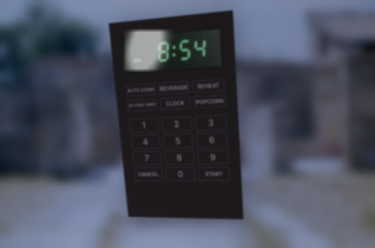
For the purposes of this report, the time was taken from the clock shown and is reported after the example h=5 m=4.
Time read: h=8 m=54
